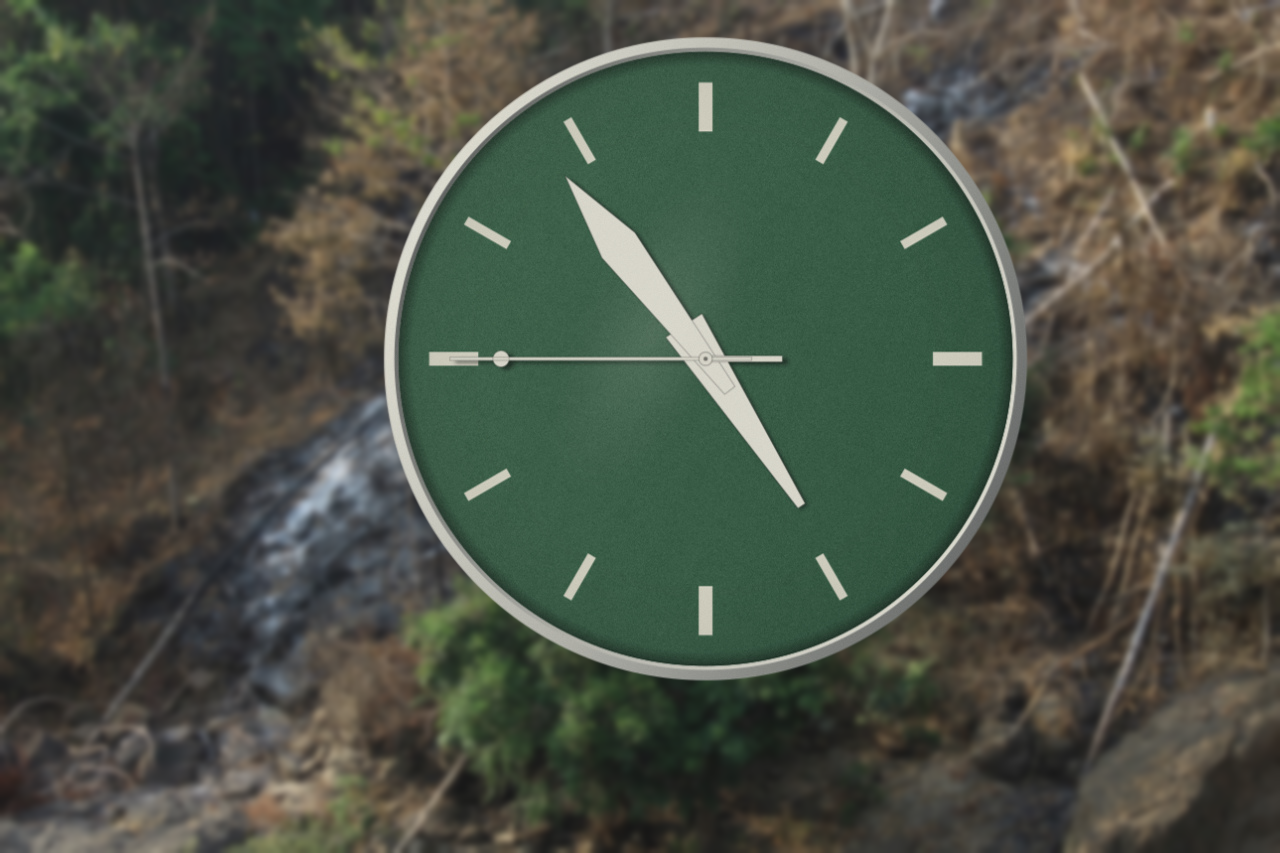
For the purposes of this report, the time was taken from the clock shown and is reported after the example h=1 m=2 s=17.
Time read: h=4 m=53 s=45
